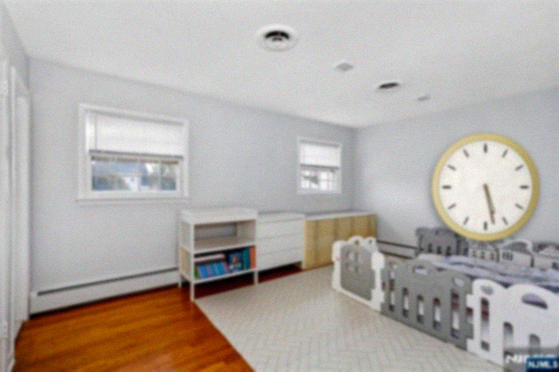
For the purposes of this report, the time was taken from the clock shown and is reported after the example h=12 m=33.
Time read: h=5 m=28
